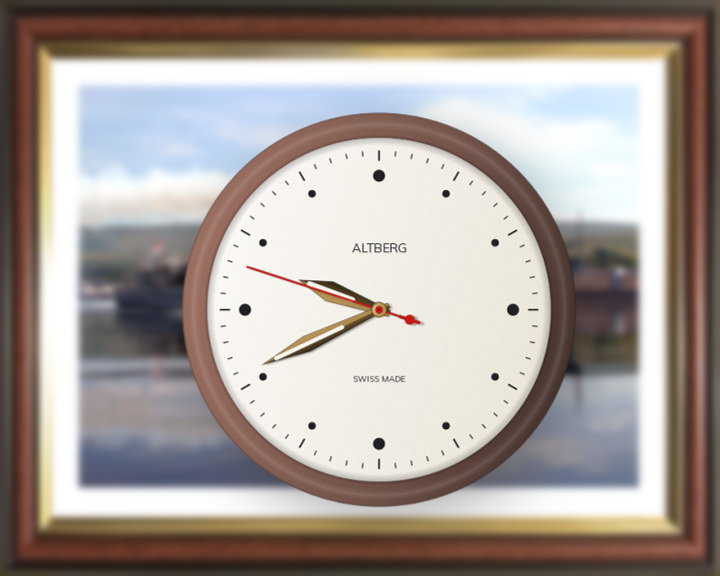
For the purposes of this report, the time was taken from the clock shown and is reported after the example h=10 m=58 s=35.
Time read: h=9 m=40 s=48
